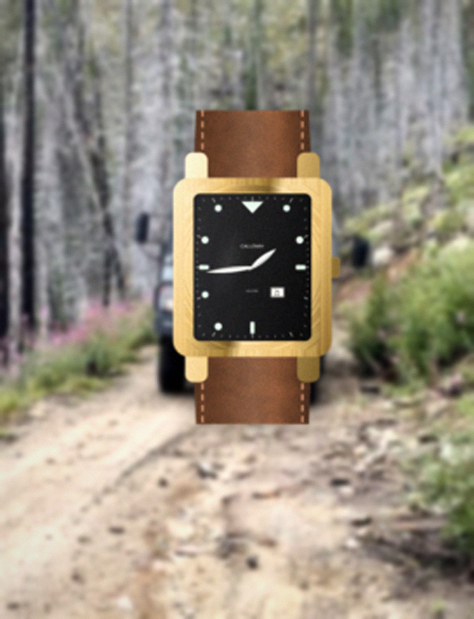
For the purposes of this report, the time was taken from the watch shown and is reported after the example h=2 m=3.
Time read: h=1 m=44
